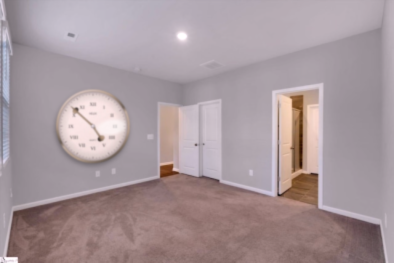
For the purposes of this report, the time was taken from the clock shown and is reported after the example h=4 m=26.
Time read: h=4 m=52
